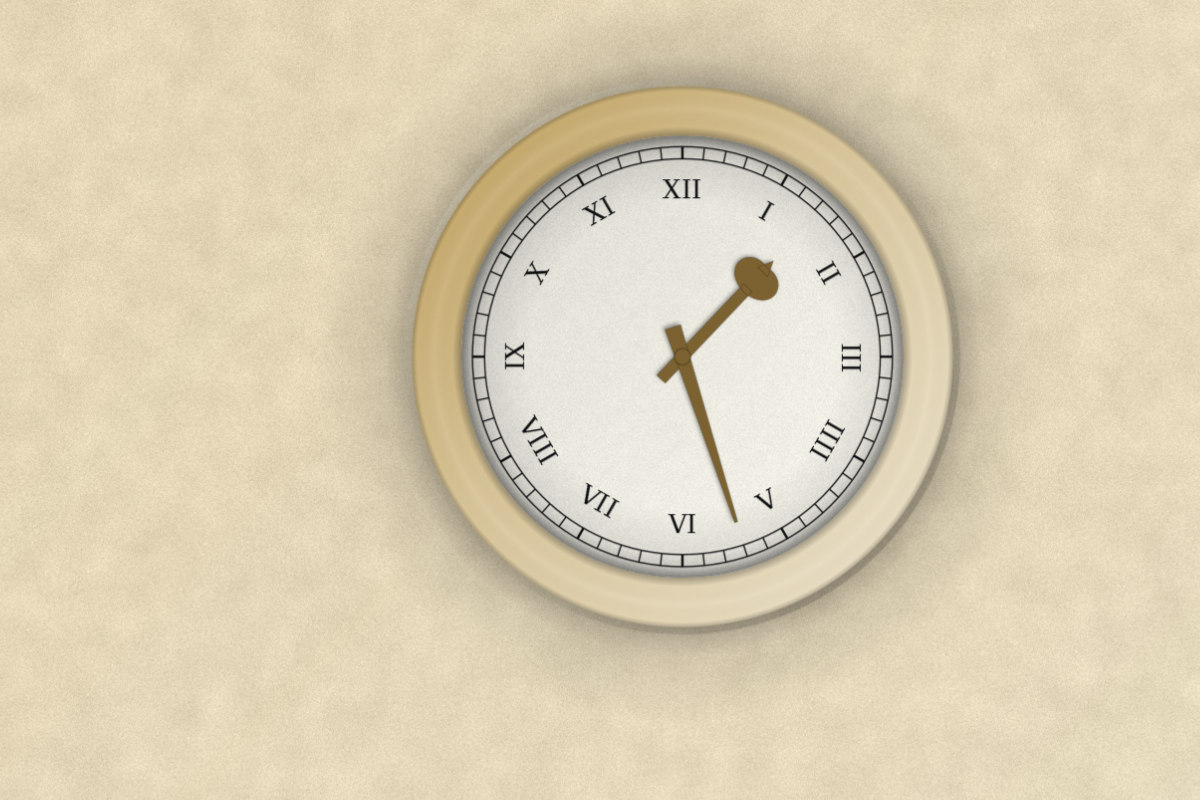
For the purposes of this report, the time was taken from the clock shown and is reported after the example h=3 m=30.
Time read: h=1 m=27
